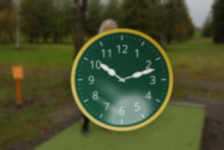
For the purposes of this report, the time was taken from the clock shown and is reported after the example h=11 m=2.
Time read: h=10 m=12
